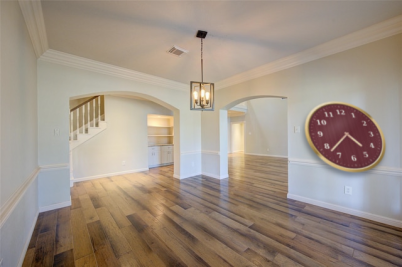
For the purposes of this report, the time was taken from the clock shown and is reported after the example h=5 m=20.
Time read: h=4 m=38
